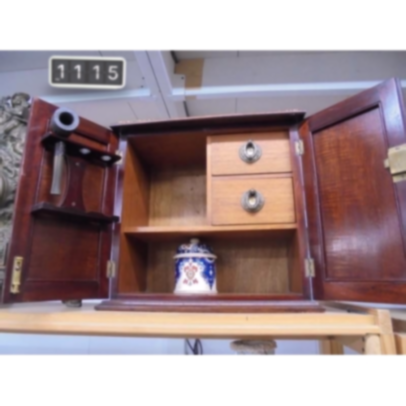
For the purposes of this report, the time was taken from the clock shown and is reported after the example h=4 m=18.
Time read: h=11 m=15
